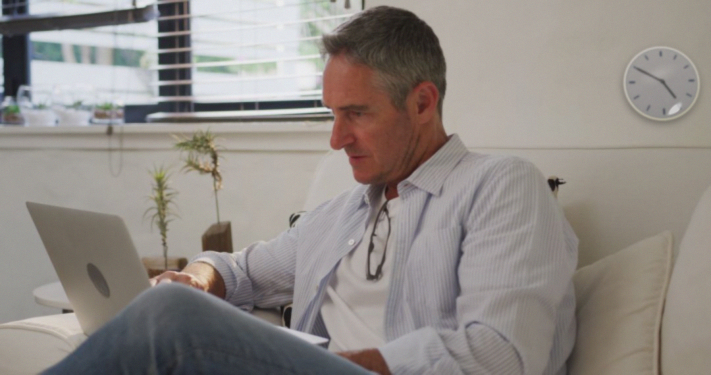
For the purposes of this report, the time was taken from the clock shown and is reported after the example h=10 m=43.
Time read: h=4 m=50
